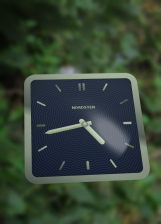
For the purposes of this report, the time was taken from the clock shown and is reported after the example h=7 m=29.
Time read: h=4 m=43
